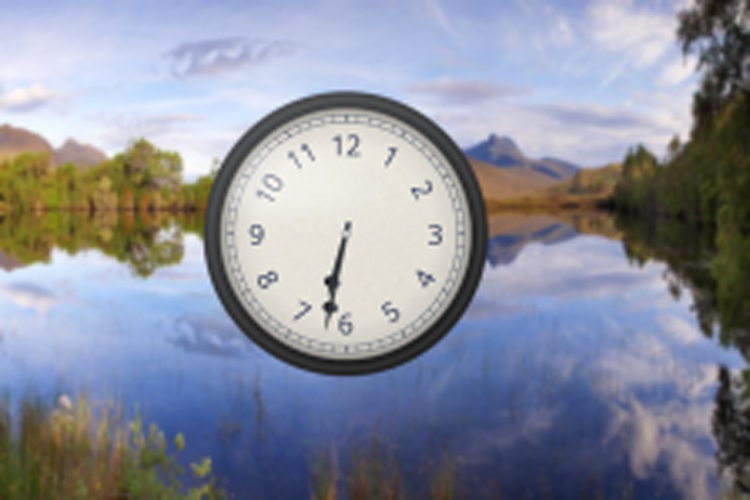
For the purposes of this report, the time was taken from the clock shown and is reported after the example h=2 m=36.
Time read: h=6 m=32
